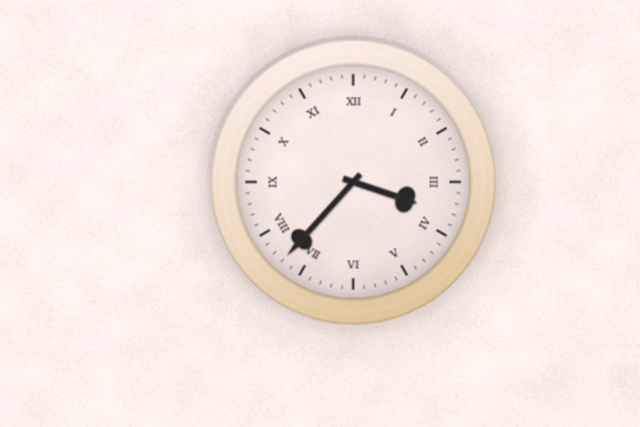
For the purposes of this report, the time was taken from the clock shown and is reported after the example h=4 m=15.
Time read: h=3 m=37
